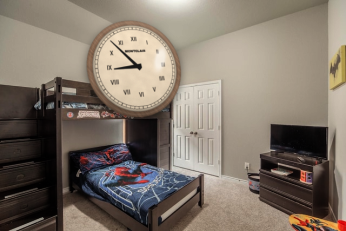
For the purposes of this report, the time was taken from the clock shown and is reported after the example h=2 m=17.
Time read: h=8 m=53
